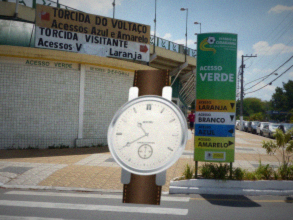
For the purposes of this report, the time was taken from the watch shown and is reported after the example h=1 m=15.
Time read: h=10 m=40
